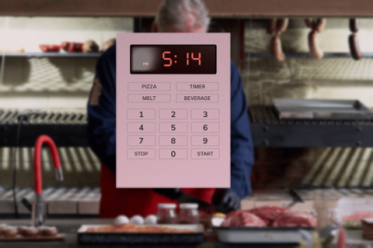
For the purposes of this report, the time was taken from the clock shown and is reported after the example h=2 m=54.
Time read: h=5 m=14
